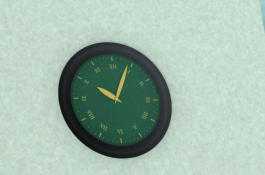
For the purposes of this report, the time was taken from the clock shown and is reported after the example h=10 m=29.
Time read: h=10 m=4
